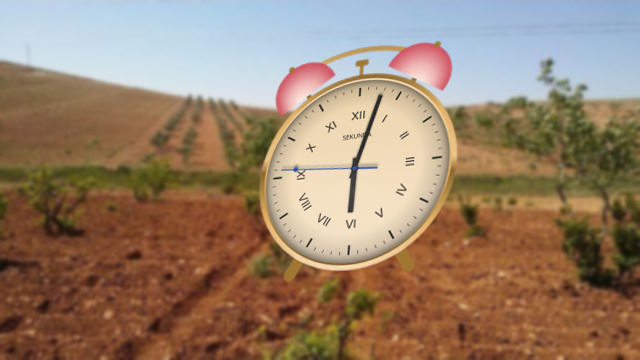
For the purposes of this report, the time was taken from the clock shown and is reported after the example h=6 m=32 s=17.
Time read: h=6 m=2 s=46
